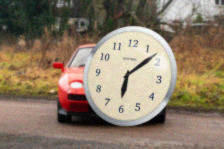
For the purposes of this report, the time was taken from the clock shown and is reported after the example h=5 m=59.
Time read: h=6 m=8
